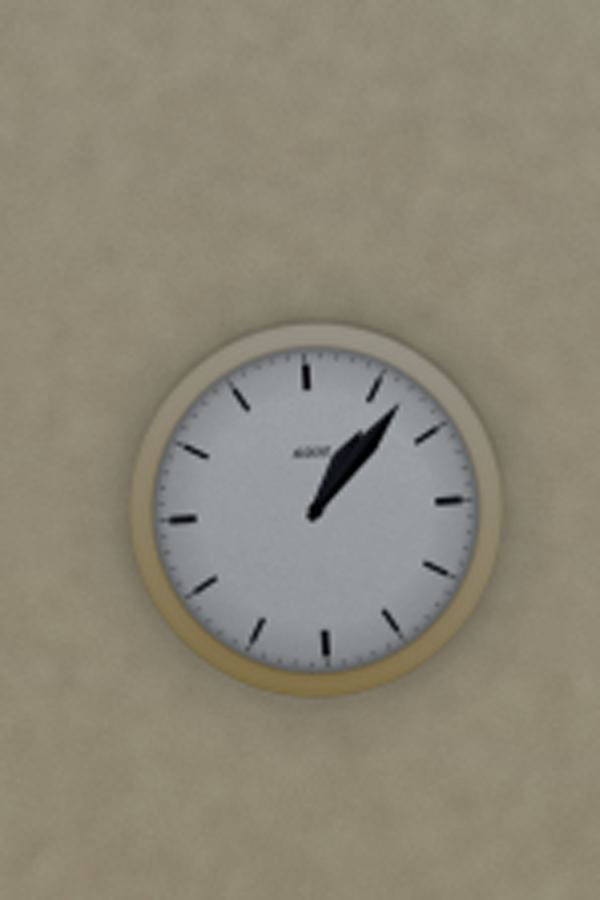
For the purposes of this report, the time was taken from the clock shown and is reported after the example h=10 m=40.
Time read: h=1 m=7
